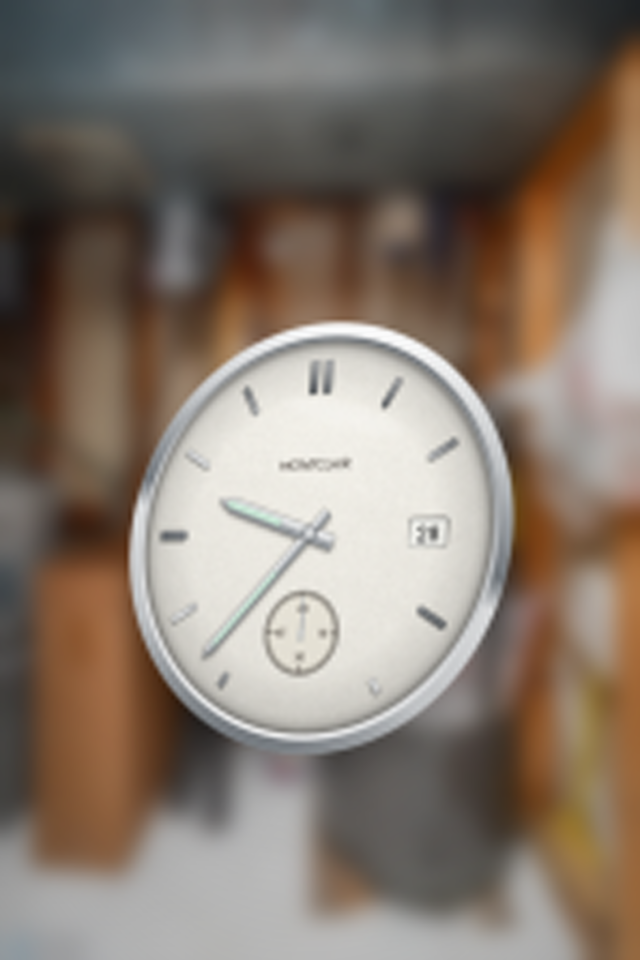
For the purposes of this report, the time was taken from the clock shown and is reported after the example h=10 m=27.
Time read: h=9 m=37
